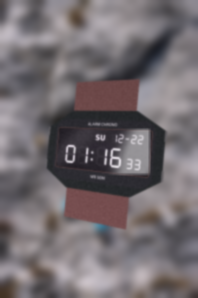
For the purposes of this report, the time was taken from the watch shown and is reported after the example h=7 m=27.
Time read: h=1 m=16
